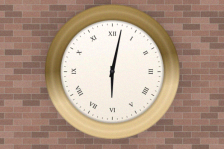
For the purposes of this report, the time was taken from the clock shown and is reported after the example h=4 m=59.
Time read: h=6 m=2
